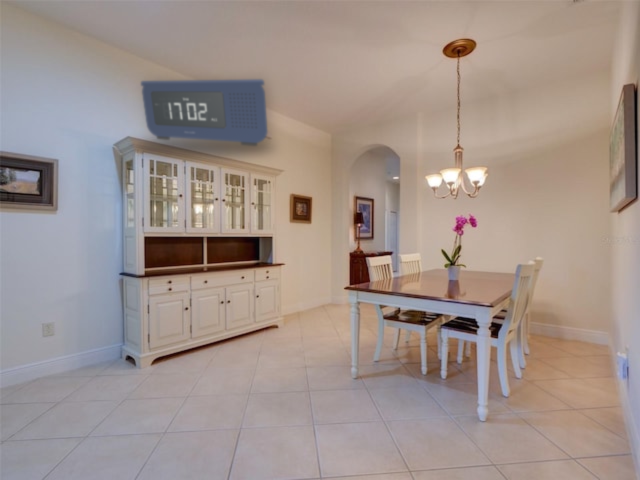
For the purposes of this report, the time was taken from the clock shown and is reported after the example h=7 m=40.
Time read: h=17 m=2
